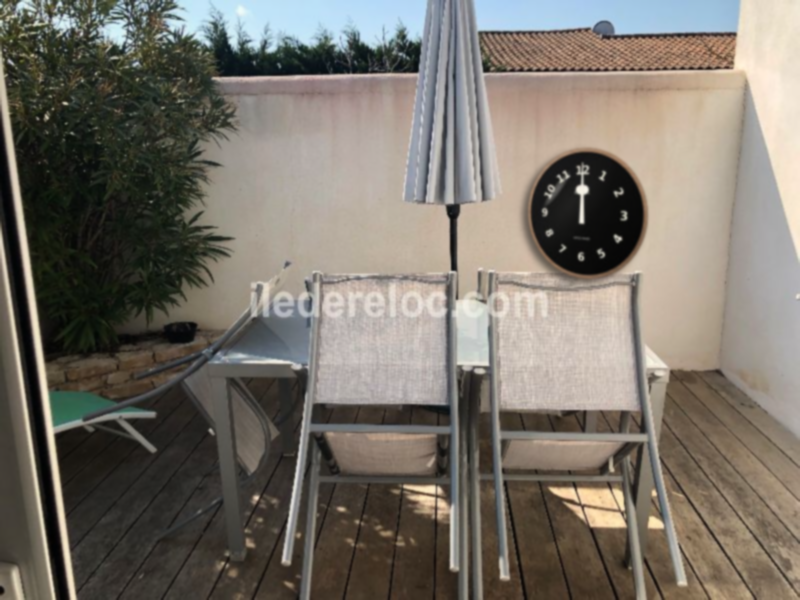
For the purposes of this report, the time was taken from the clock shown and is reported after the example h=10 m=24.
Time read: h=12 m=0
